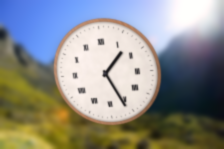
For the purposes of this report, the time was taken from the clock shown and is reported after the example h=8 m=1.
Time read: h=1 m=26
